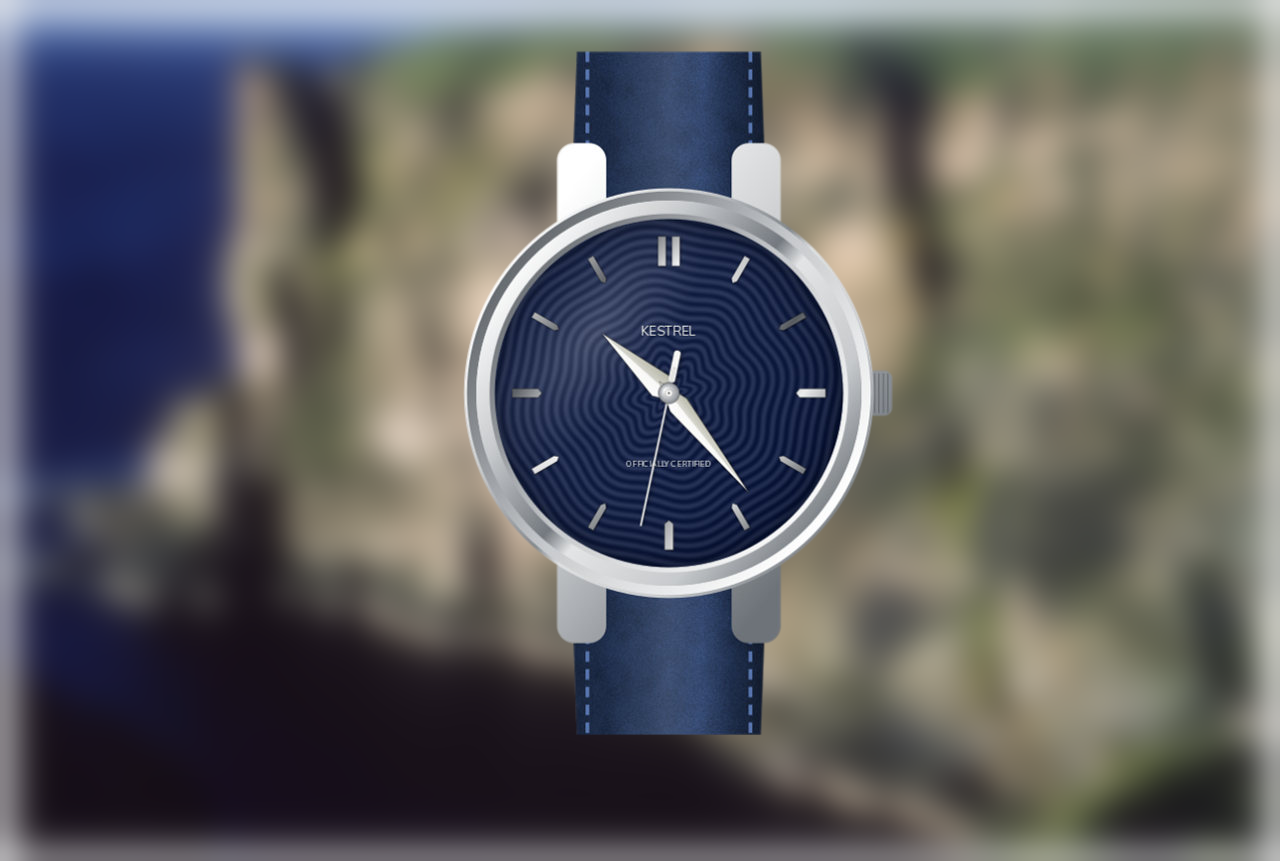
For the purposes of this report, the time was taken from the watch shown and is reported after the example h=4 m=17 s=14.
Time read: h=10 m=23 s=32
